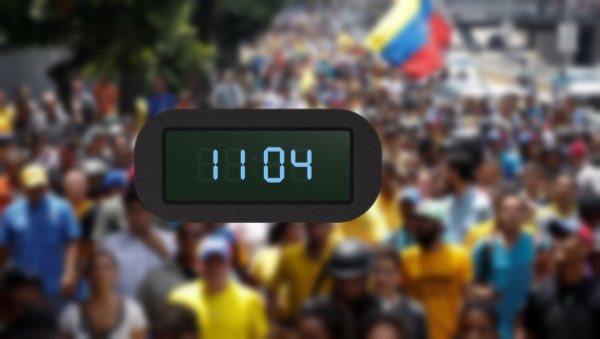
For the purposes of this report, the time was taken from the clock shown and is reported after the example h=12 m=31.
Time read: h=11 m=4
